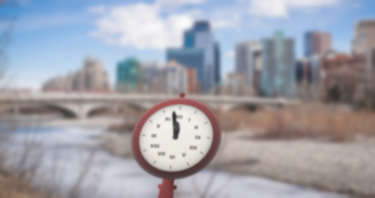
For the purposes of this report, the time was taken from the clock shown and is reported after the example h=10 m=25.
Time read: h=11 m=58
